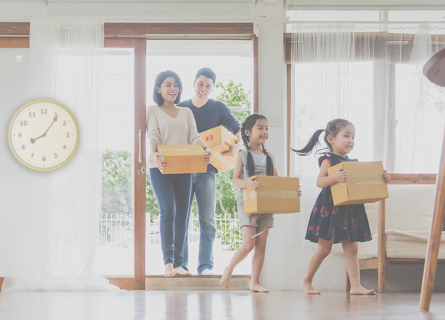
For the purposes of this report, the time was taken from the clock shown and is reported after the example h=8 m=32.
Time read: h=8 m=6
